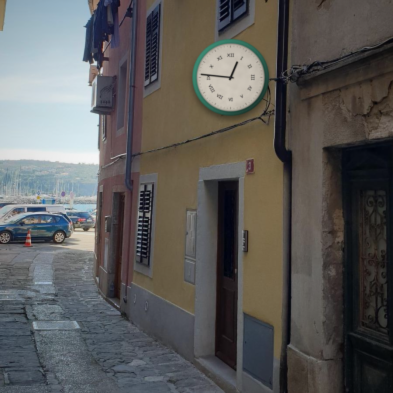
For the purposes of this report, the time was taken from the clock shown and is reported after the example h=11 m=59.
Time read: h=12 m=46
